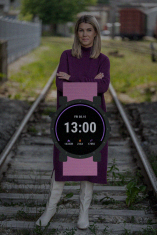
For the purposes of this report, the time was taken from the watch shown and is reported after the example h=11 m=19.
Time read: h=13 m=0
